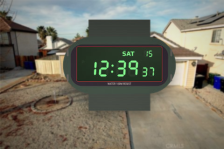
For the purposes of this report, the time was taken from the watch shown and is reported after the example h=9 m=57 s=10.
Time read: h=12 m=39 s=37
